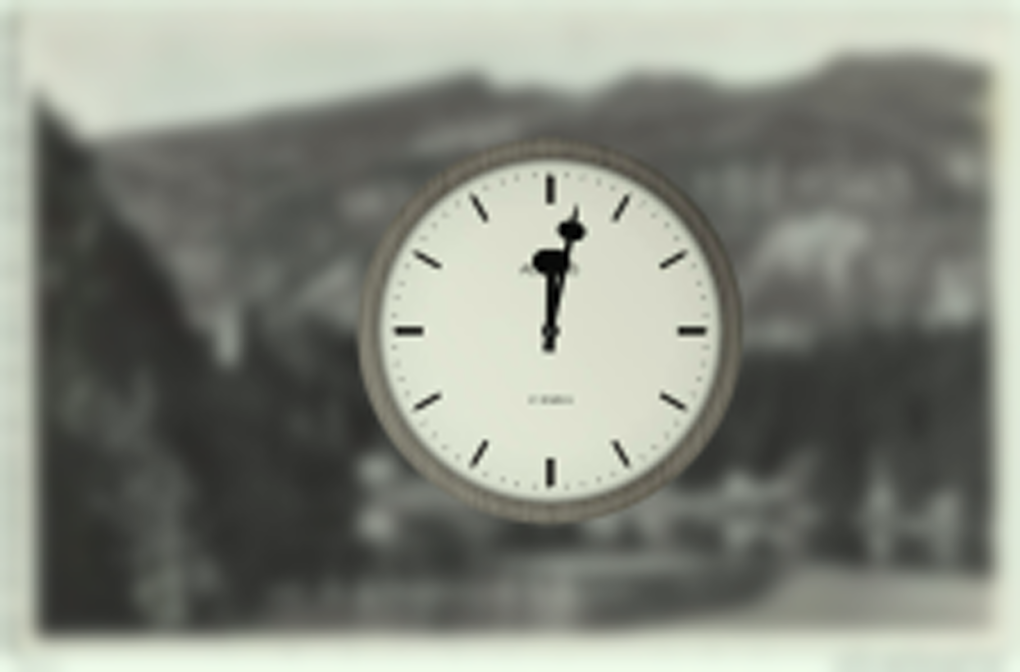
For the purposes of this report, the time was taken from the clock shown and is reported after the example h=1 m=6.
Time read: h=12 m=2
